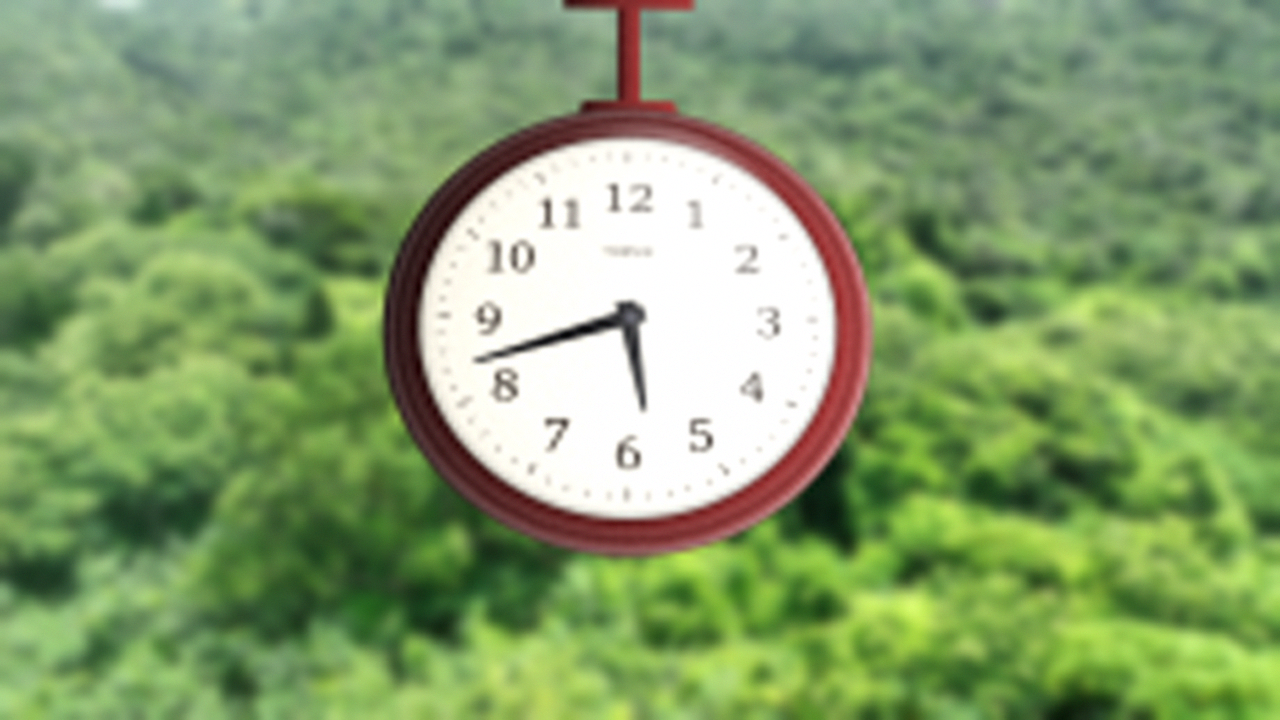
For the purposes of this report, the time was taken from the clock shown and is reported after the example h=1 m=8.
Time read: h=5 m=42
